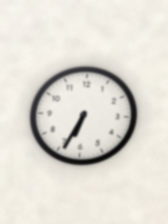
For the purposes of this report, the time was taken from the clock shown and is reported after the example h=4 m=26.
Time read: h=6 m=34
